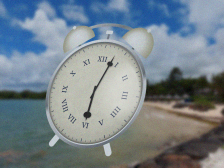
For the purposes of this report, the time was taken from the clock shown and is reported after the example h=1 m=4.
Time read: h=6 m=3
